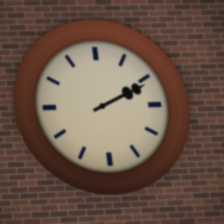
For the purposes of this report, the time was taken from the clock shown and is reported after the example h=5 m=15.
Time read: h=2 m=11
